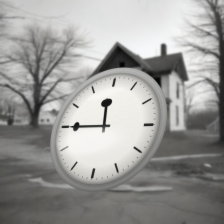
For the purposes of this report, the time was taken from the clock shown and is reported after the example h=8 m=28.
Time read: h=11 m=45
